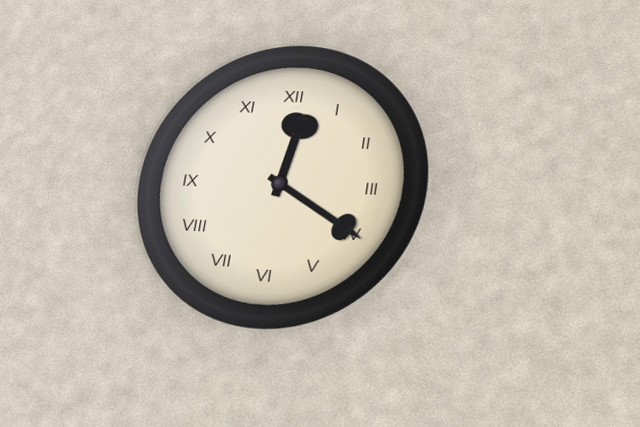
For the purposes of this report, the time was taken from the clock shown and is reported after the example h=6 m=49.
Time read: h=12 m=20
